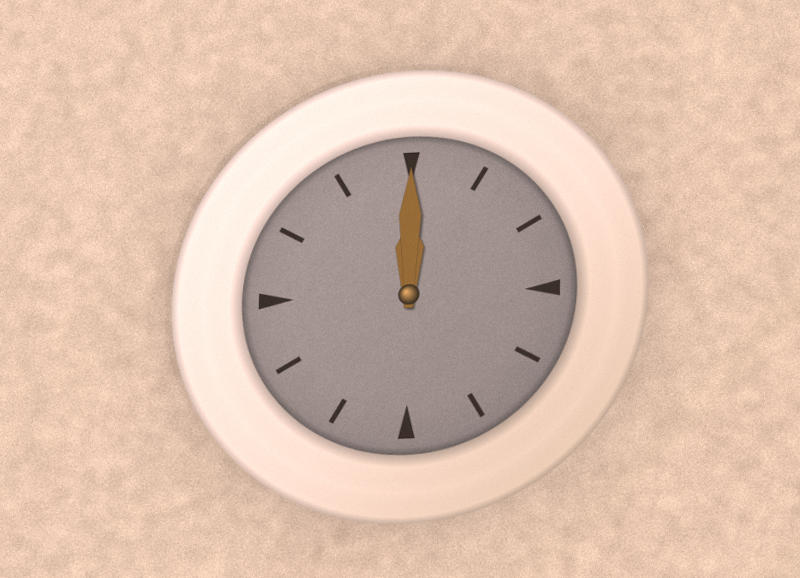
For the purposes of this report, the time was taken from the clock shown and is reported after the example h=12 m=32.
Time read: h=12 m=0
